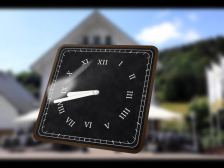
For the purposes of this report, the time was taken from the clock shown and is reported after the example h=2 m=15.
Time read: h=8 m=42
